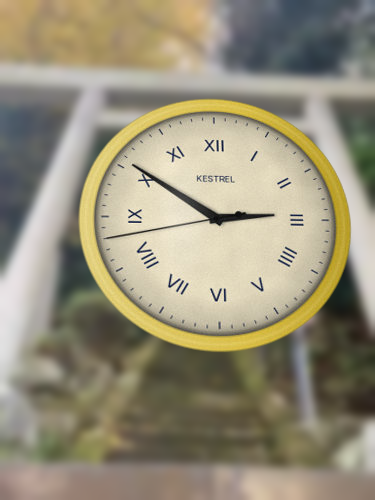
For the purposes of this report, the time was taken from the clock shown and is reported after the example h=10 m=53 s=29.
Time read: h=2 m=50 s=43
